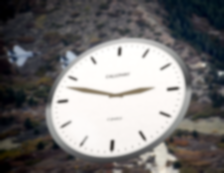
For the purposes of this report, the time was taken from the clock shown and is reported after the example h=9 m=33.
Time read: h=2 m=48
